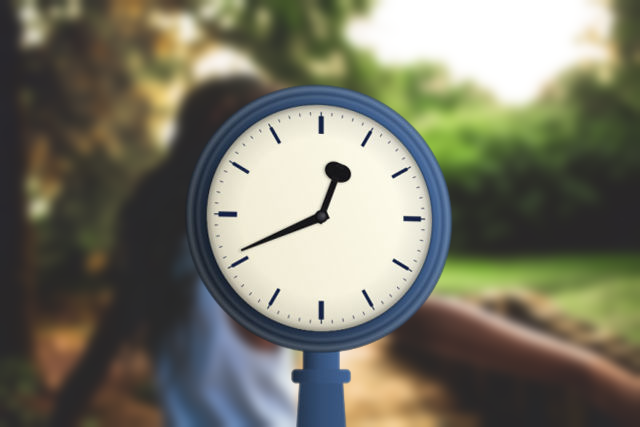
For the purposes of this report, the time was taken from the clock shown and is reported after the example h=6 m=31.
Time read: h=12 m=41
